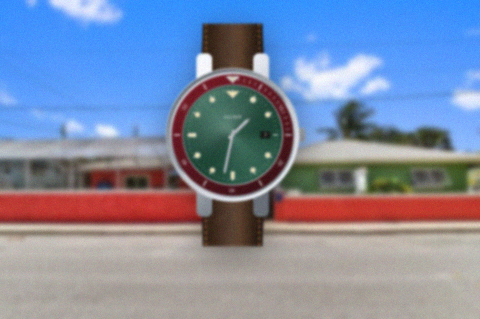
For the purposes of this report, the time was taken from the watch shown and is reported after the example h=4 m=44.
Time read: h=1 m=32
